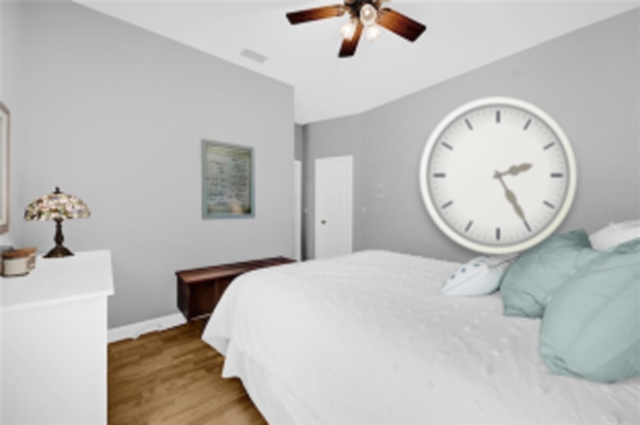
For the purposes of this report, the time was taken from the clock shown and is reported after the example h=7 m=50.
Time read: h=2 m=25
